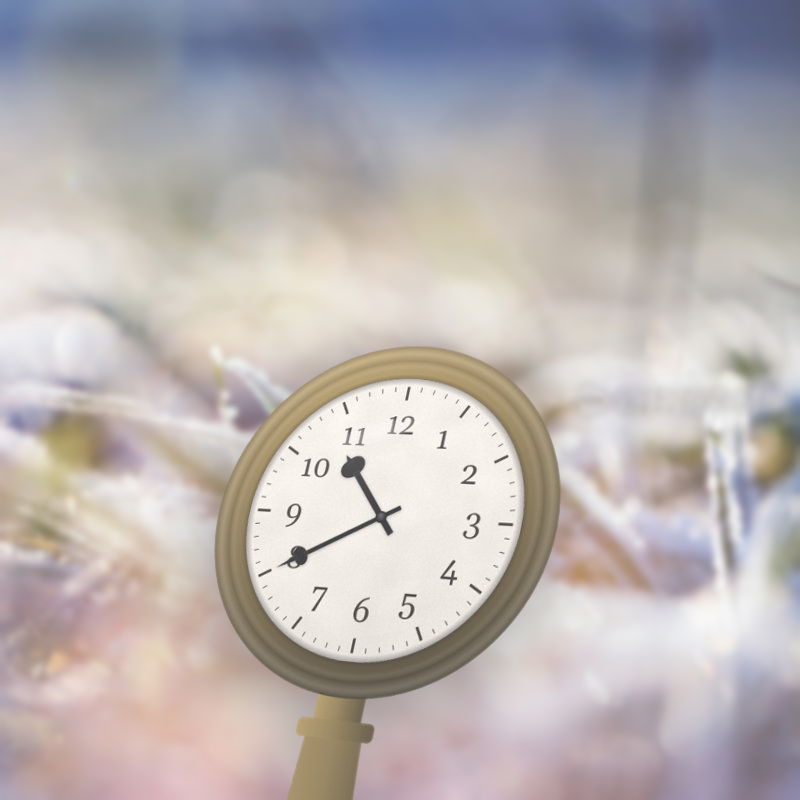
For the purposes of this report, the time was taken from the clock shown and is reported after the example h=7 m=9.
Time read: h=10 m=40
